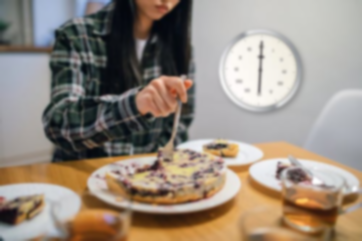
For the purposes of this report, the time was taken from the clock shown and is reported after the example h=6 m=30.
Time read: h=6 m=0
